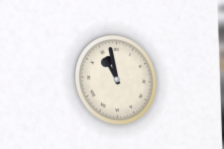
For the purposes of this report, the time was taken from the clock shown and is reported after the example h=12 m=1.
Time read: h=10 m=58
